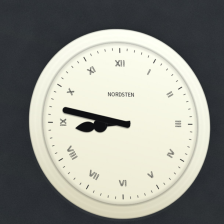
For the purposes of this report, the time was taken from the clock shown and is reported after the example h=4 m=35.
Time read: h=8 m=47
